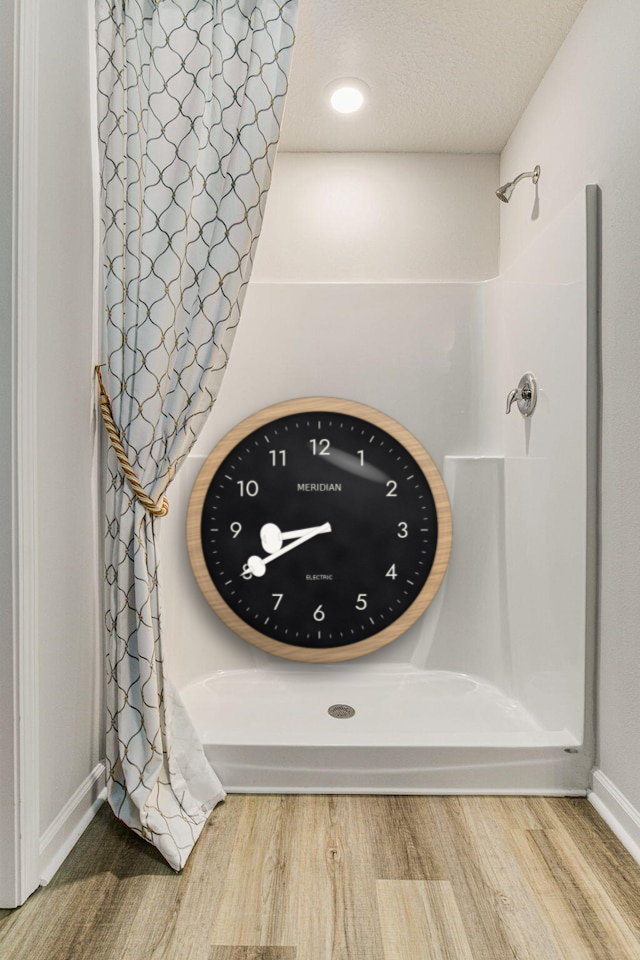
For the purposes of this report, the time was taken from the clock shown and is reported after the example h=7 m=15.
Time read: h=8 m=40
